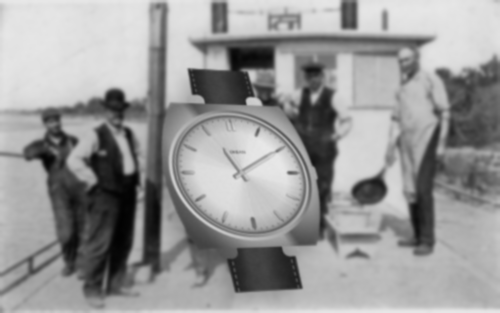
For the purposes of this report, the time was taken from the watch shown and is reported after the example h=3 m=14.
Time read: h=11 m=10
